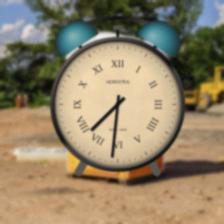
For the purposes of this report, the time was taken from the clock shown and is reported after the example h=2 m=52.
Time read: h=7 m=31
